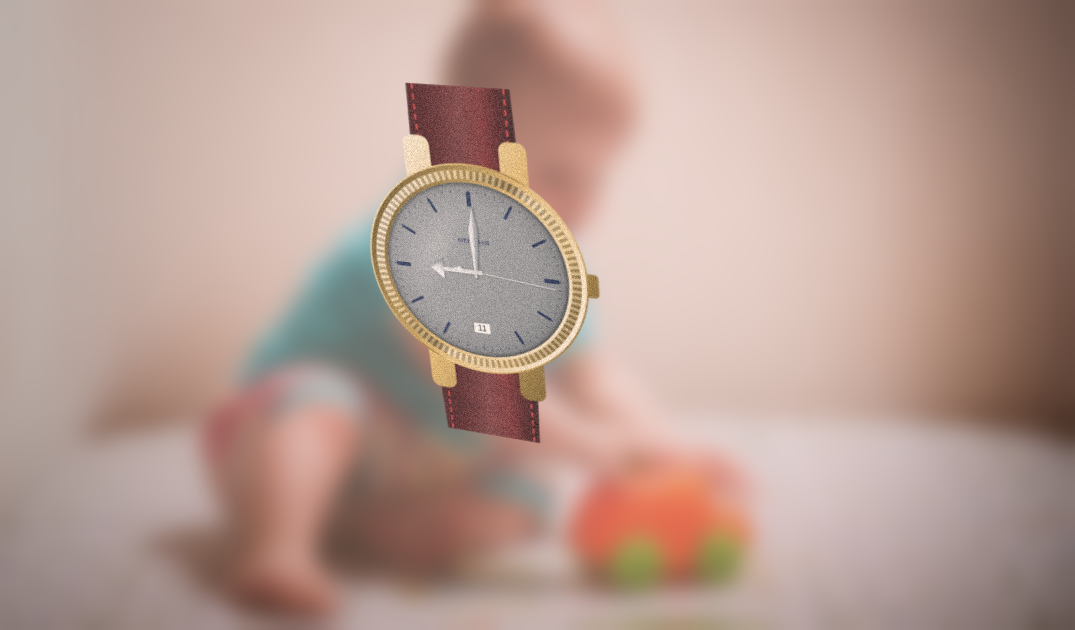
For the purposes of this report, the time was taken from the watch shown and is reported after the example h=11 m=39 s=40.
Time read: h=9 m=0 s=16
